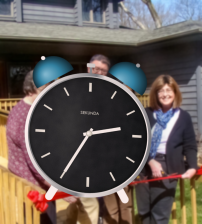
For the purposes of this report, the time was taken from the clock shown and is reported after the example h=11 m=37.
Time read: h=2 m=35
